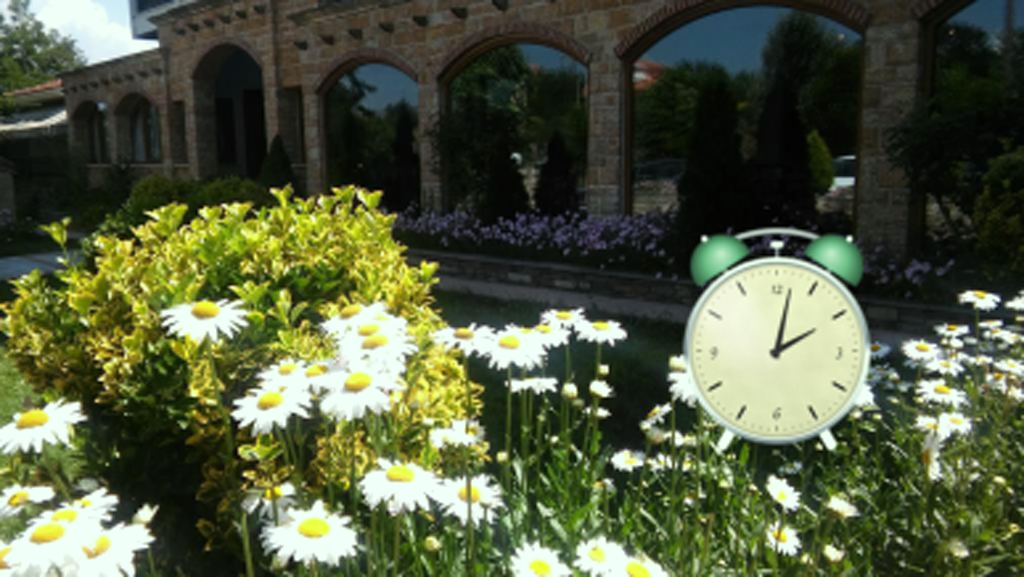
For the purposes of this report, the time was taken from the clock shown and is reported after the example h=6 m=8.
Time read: h=2 m=2
